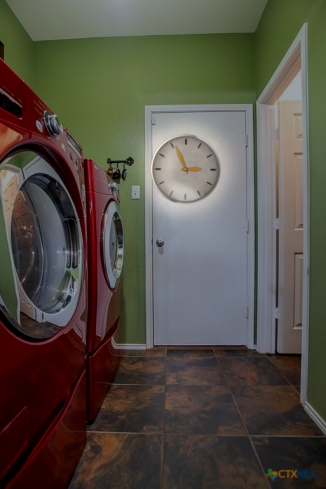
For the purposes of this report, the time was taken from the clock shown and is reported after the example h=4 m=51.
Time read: h=2 m=56
